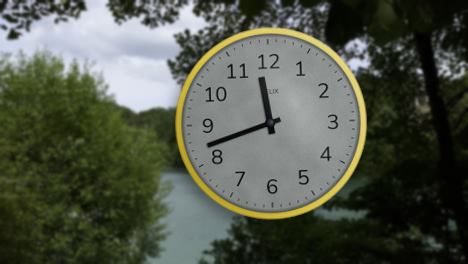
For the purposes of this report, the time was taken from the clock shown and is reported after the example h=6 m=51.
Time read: h=11 m=42
